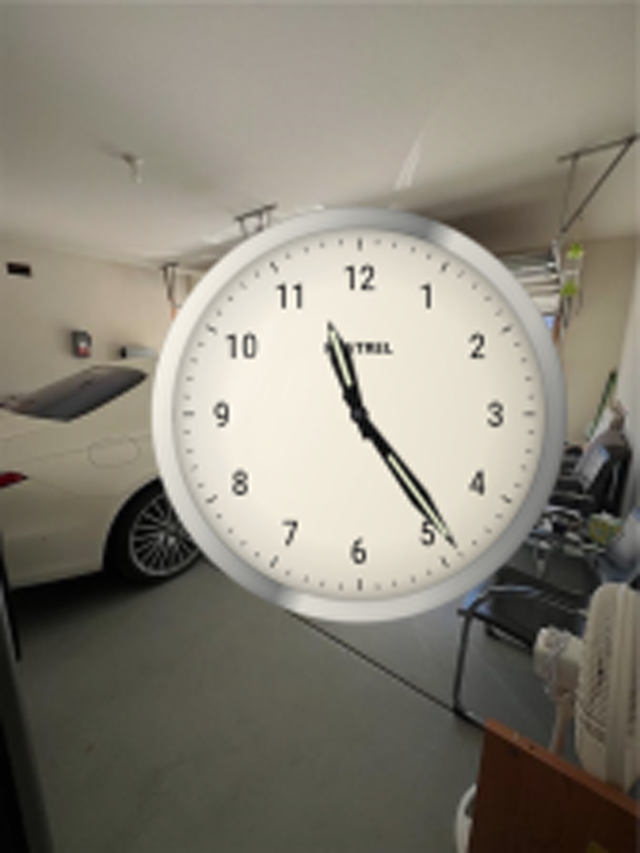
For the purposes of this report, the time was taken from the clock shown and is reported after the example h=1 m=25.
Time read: h=11 m=24
